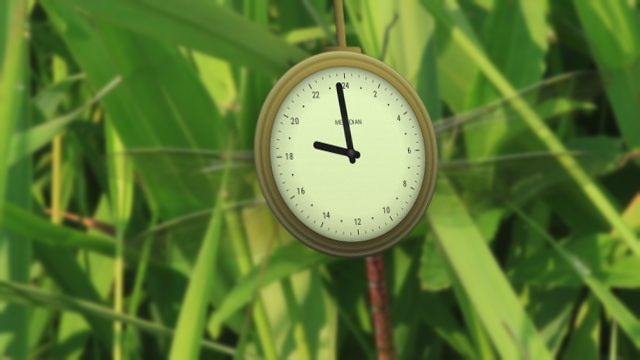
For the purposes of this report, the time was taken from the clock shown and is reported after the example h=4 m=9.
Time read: h=18 m=59
